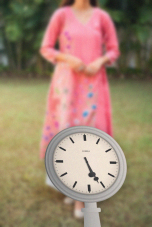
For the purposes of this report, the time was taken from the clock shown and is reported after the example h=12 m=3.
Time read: h=5 m=26
